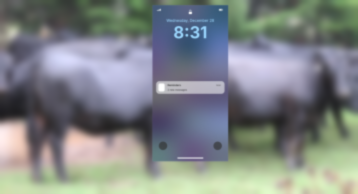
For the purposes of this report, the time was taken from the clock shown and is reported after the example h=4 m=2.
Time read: h=8 m=31
